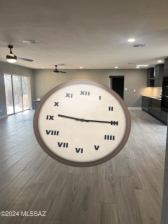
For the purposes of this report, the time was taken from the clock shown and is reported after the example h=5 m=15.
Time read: h=9 m=15
